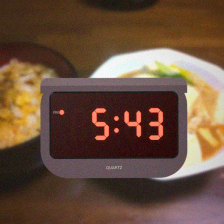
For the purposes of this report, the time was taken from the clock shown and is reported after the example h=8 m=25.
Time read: h=5 m=43
